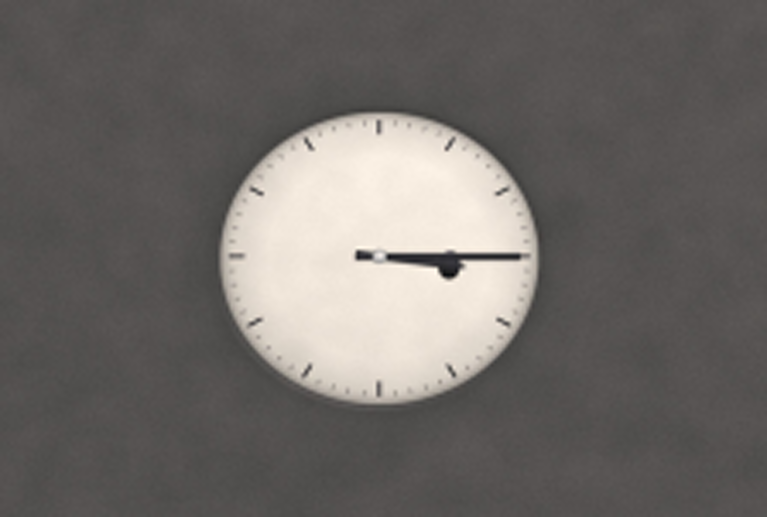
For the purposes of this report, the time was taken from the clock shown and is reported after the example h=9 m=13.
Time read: h=3 m=15
